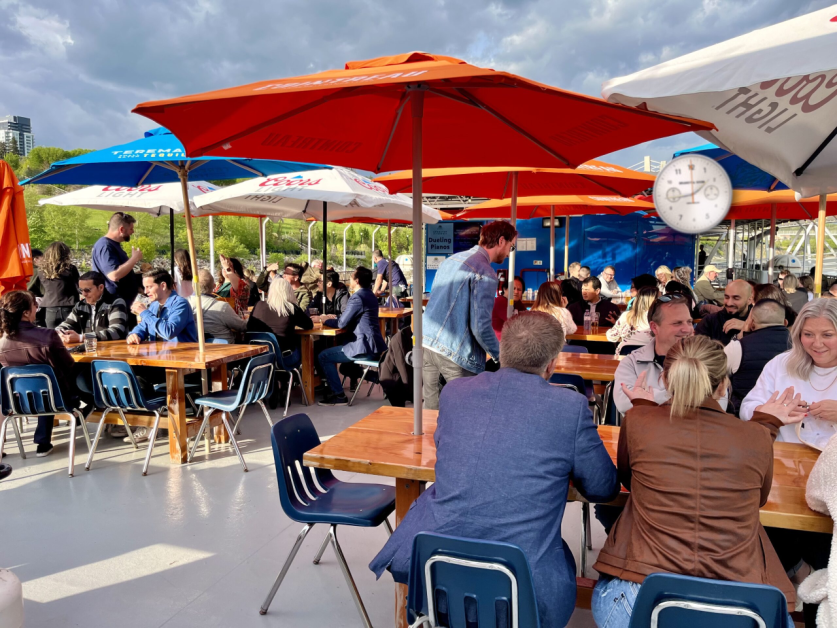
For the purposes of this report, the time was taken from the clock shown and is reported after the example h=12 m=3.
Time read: h=1 m=44
